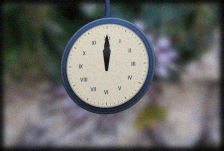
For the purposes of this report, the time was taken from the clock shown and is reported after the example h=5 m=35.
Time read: h=12 m=0
